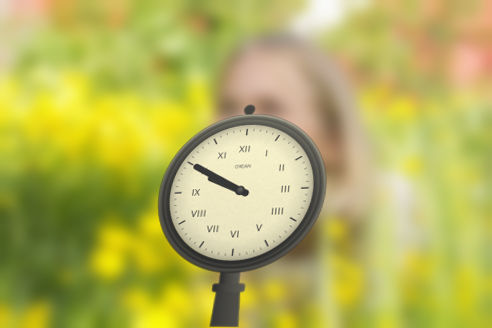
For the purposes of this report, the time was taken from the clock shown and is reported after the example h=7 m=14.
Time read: h=9 m=50
